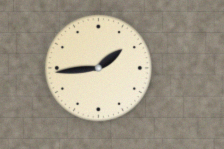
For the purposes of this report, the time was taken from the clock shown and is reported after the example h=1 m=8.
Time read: h=1 m=44
